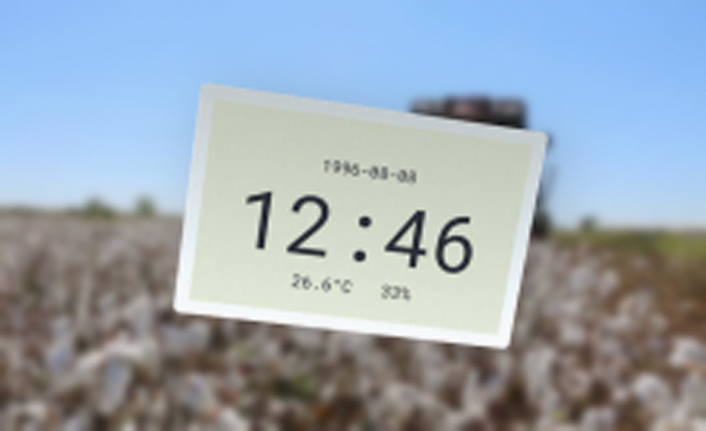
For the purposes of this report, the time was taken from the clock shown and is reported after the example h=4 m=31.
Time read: h=12 m=46
